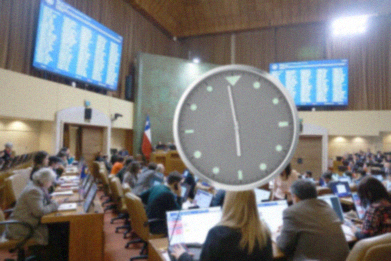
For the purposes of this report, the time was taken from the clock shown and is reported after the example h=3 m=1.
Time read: h=5 m=59
